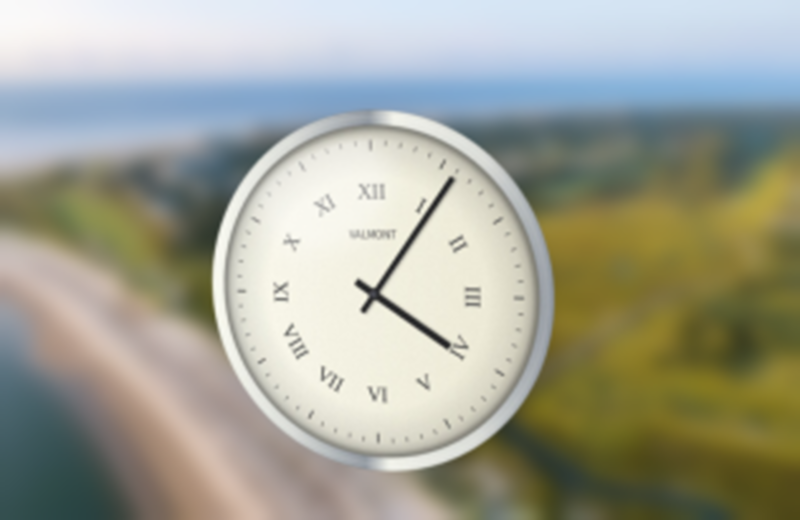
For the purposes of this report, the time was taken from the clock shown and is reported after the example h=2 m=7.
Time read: h=4 m=6
